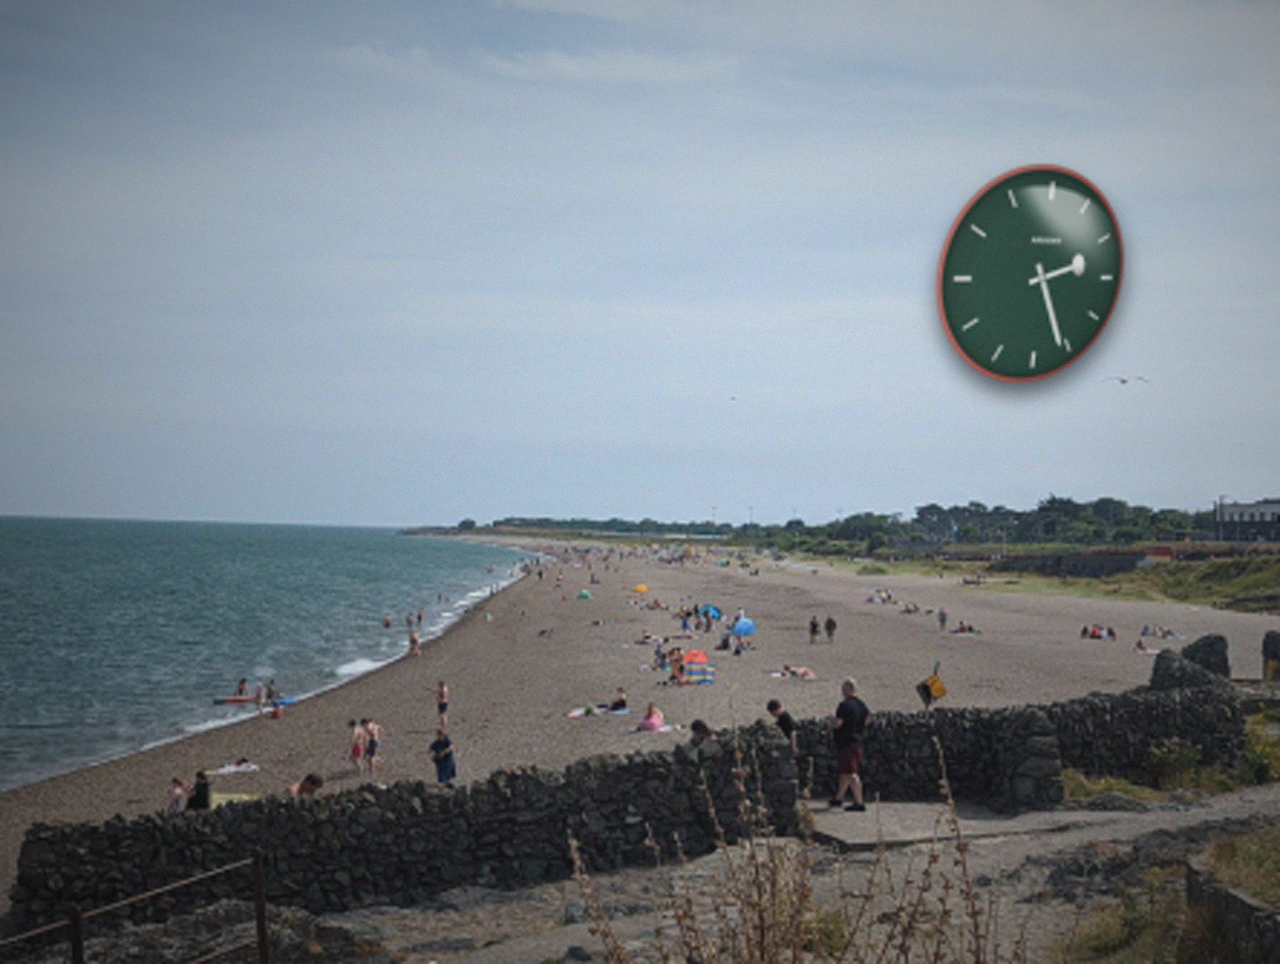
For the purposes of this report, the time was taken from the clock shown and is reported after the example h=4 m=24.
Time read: h=2 m=26
